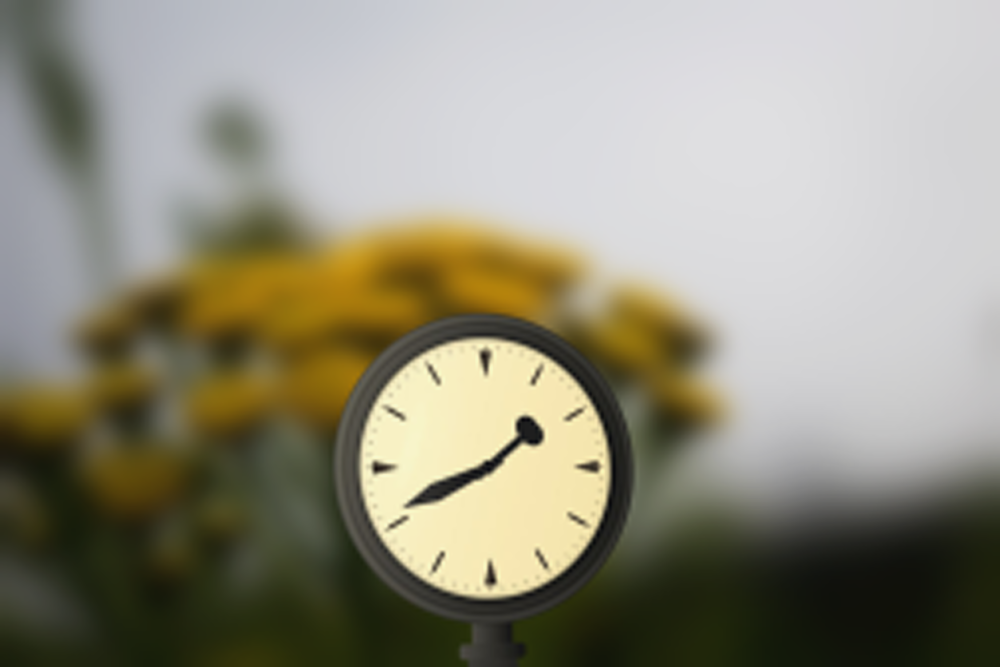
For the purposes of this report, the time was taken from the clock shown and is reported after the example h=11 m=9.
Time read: h=1 m=41
